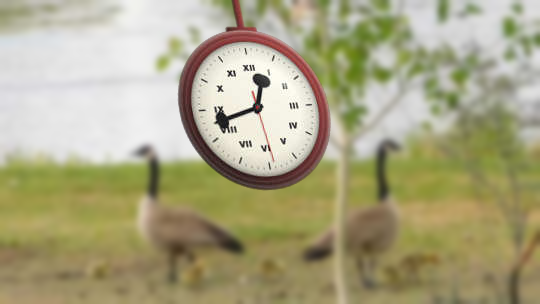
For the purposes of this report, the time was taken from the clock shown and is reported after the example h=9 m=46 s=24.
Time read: h=12 m=42 s=29
